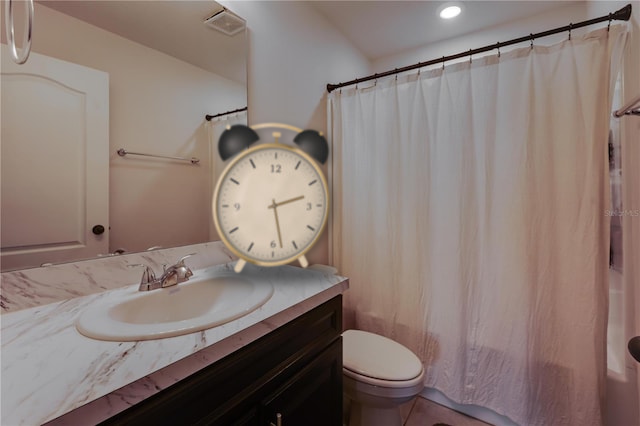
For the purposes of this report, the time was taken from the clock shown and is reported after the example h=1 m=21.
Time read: h=2 m=28
